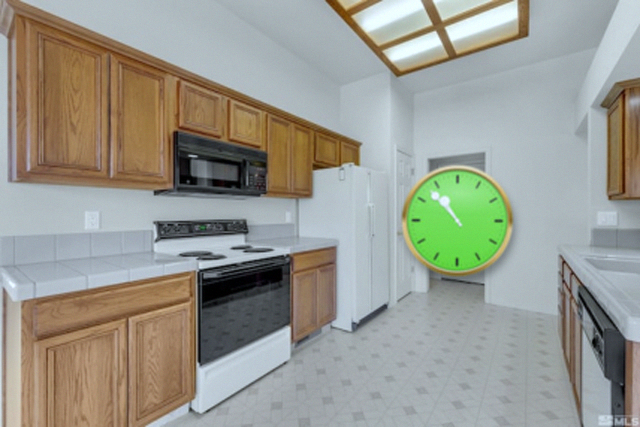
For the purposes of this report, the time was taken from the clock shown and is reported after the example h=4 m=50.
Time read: h=10 m=53
